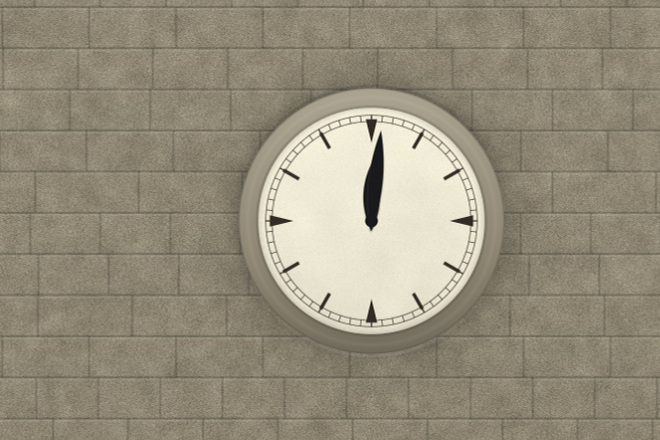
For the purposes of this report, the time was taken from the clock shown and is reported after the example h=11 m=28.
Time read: h=12 m=1
